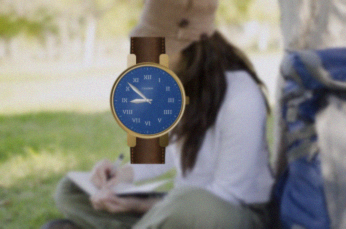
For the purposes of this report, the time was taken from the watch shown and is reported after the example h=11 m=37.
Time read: h=8 m=52
